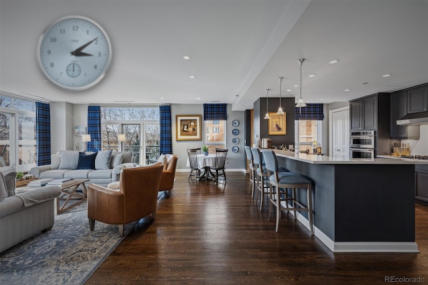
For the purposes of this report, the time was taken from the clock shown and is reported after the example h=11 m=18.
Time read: h=3 m=9
